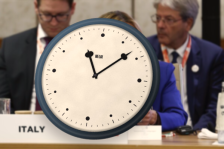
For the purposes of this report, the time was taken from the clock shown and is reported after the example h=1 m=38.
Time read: h=11 m=8
